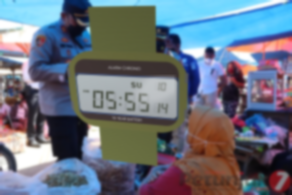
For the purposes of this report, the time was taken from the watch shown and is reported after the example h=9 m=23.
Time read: h=5 m=55
